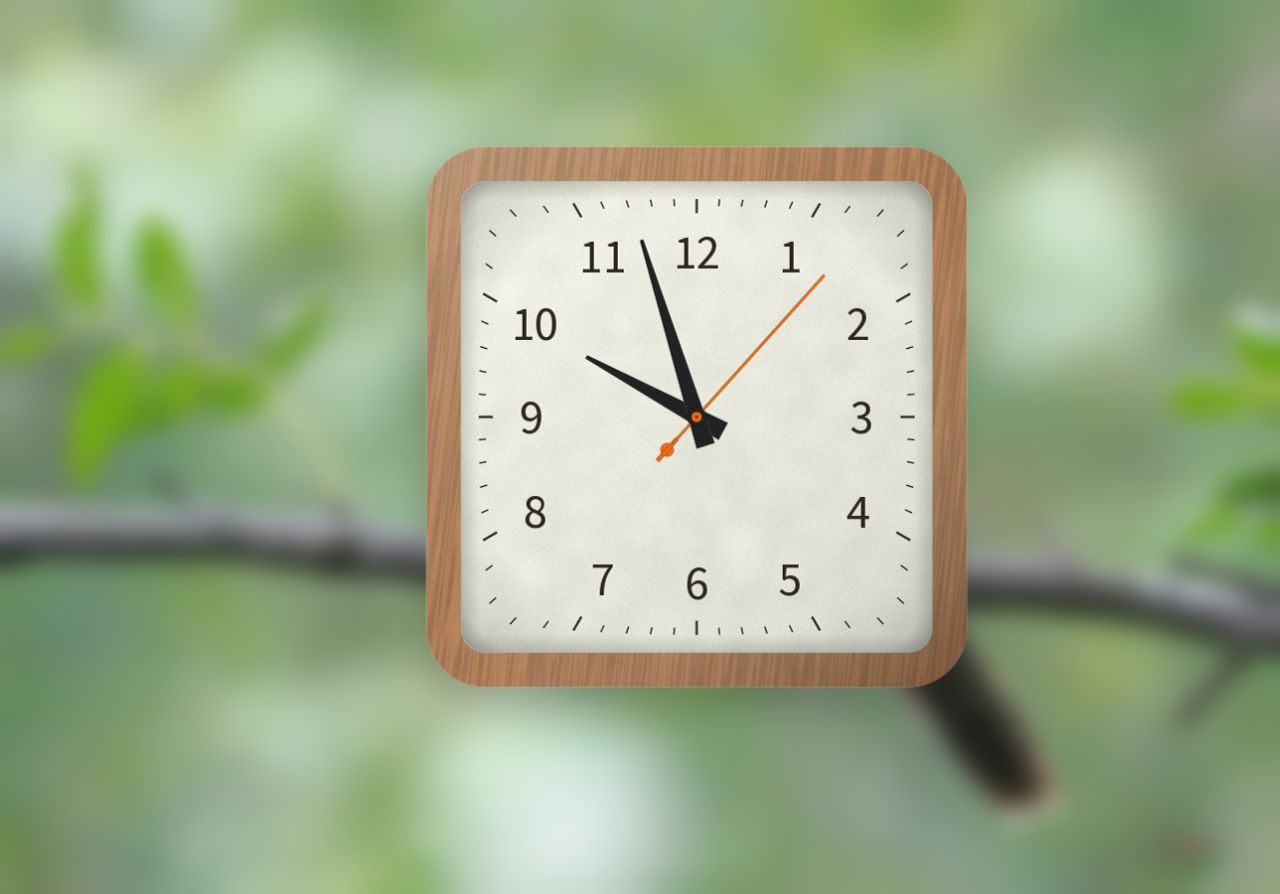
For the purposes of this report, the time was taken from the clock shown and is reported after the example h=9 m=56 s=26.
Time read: h=9 m=57 s=7
